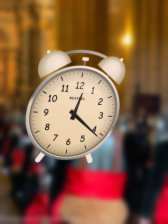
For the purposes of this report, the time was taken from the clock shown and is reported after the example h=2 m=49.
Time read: h=12 m=21
